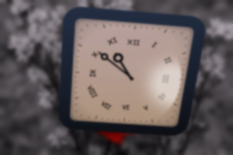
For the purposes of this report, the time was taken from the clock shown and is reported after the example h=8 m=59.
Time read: h=10 m=51
